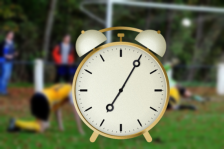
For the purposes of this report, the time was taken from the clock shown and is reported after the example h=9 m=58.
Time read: h=7 m=5
